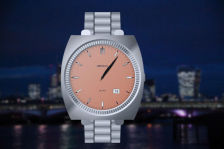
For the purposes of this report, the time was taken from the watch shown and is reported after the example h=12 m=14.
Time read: h=1 m=6
